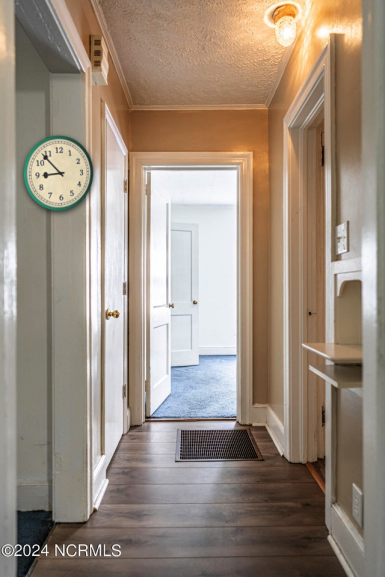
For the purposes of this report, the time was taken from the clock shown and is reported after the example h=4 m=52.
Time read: h=8 m=53
